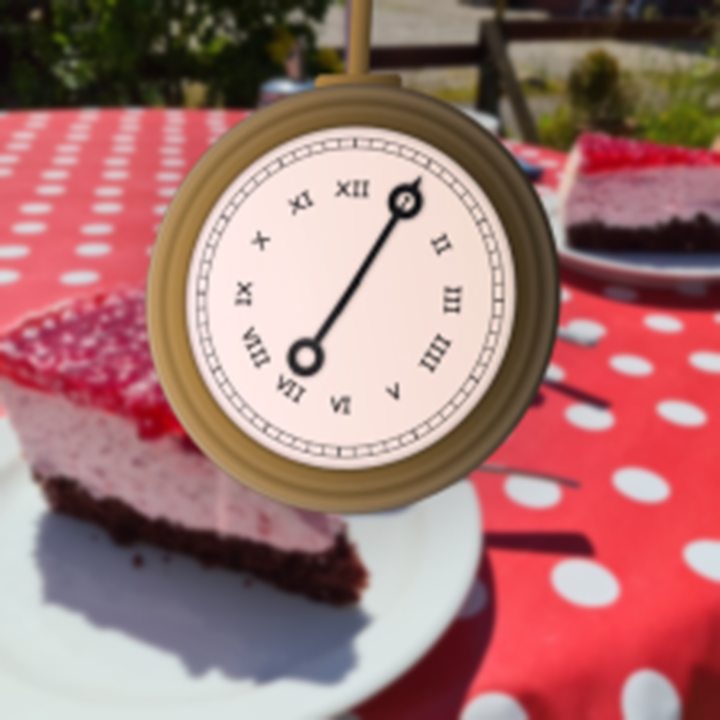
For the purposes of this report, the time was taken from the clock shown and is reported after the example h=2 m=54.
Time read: h=7 m=5
